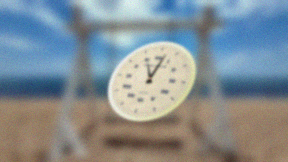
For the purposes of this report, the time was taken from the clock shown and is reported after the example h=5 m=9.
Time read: h=11 m=2
